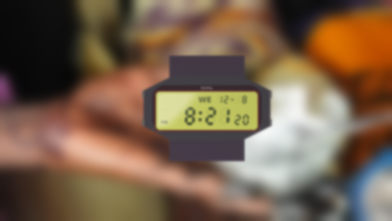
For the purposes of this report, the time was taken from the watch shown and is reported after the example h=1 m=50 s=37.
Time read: h=8 m=21 s=20
